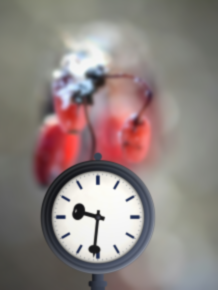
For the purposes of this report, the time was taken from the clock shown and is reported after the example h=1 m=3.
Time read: h=9 m=31
